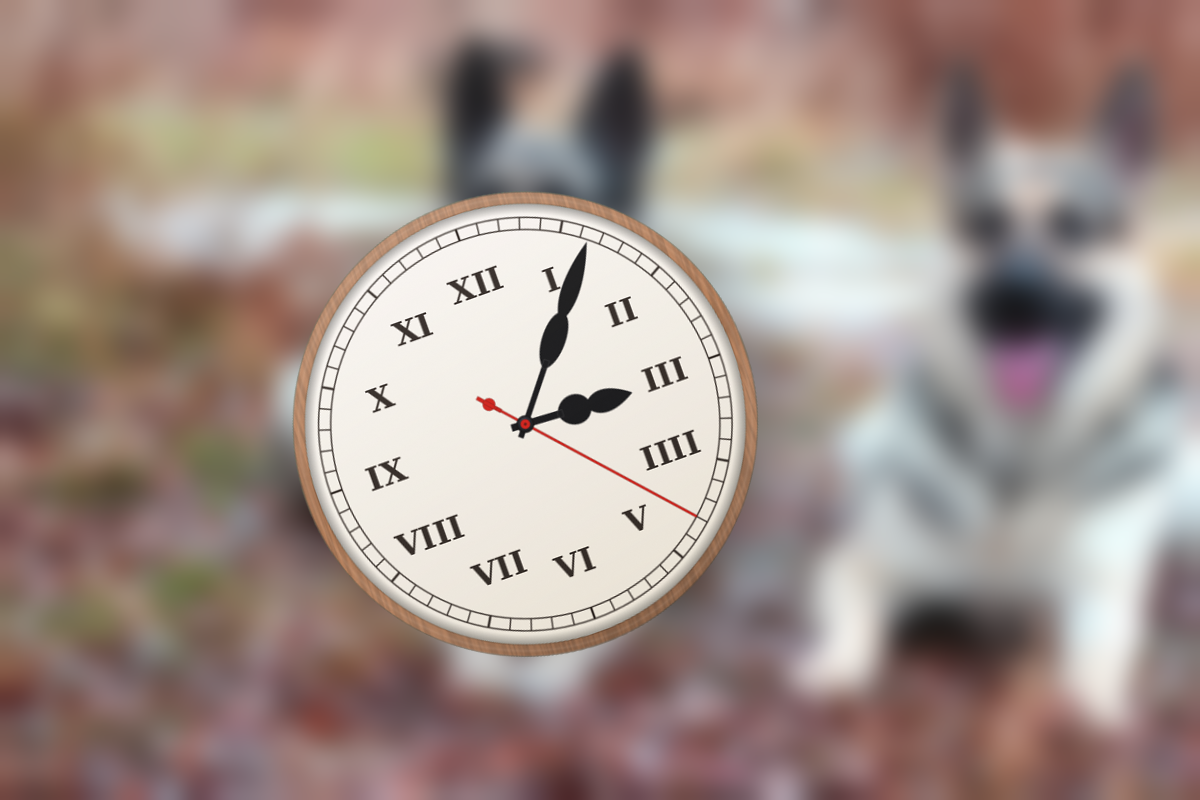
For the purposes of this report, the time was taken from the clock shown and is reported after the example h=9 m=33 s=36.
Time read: h=3 m=6 s=23
